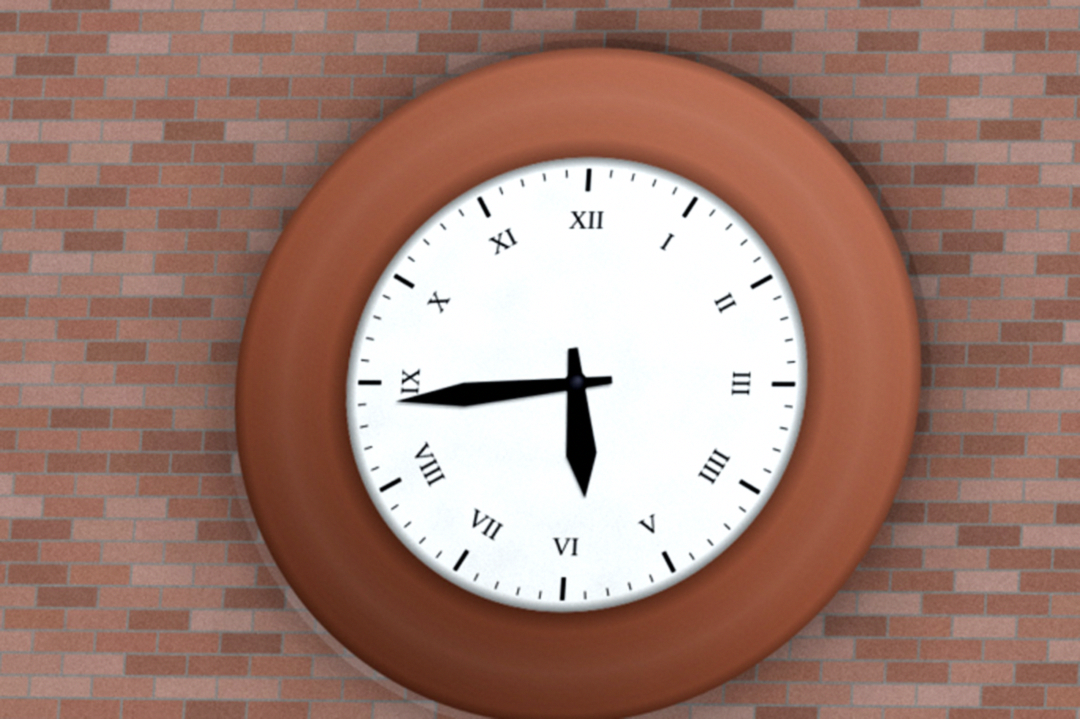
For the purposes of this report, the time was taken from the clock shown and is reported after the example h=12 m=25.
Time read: h=5 m=44
